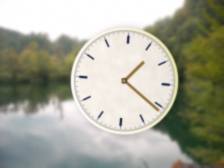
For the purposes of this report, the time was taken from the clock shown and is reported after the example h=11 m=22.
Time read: h=1 m=21
